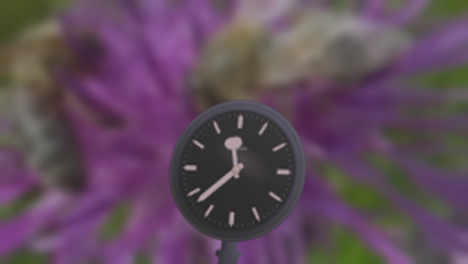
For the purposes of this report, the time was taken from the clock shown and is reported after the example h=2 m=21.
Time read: h=11 m=38
